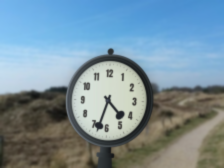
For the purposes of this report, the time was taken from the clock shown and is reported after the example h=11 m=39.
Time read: h=4 m=33
